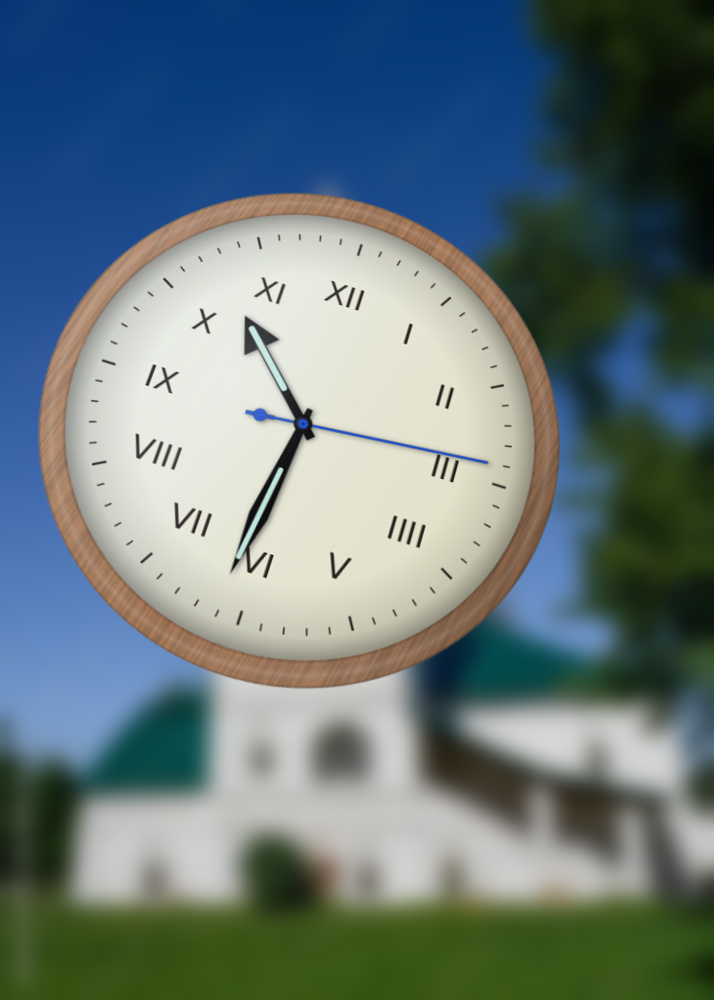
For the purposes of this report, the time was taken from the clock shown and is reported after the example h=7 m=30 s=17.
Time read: h=10 m=31 s=14
